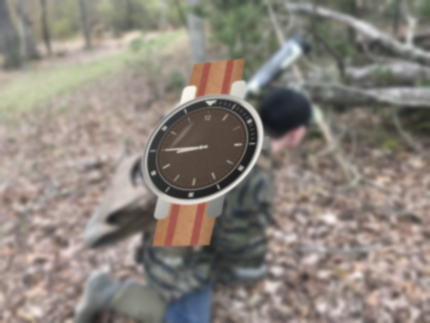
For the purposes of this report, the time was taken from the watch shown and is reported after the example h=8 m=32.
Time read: h=8 m=45
